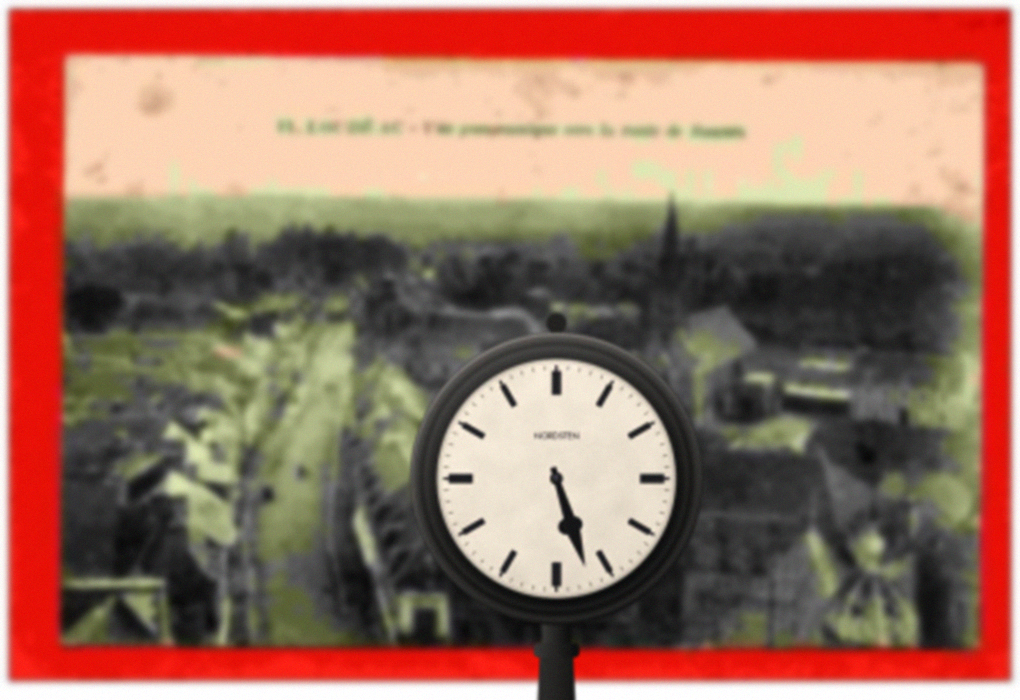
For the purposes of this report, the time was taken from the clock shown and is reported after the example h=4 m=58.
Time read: h=5 m=27
